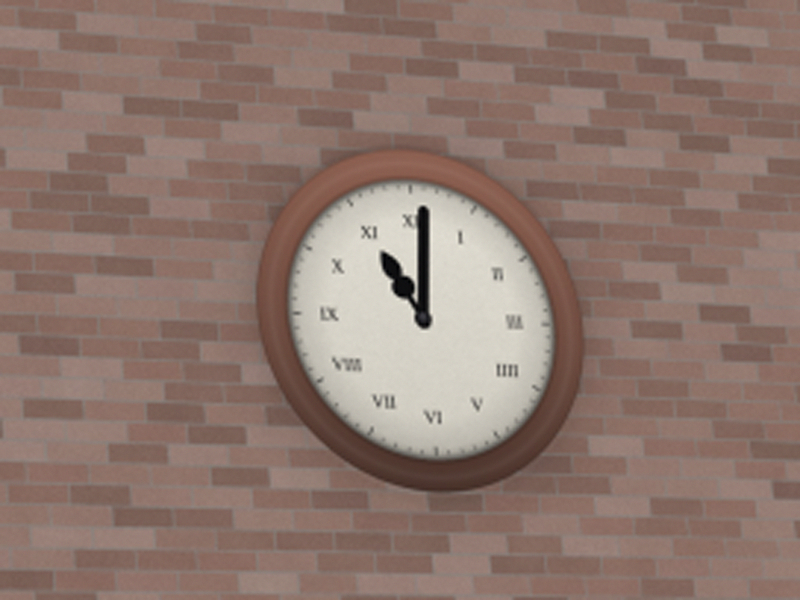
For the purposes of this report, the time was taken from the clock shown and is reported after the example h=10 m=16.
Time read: h=11 m=1
